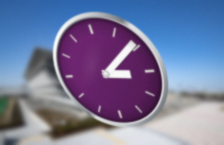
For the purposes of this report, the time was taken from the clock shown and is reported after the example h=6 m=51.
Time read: h=3 m=9
